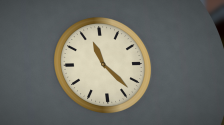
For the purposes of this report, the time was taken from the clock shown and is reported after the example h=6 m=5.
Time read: h=11 m=23
